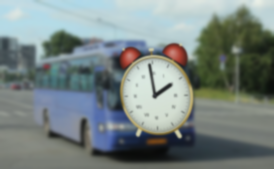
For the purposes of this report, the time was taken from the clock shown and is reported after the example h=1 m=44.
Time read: h=1 m=59
